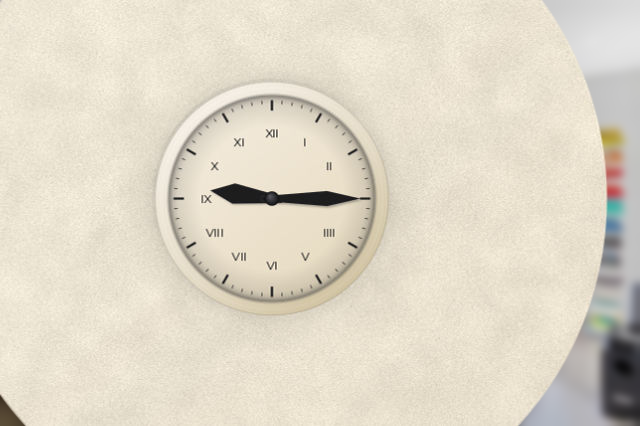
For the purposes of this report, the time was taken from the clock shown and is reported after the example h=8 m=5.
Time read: h=9 m=15
